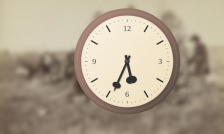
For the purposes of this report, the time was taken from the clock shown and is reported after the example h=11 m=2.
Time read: h=5 m=34
